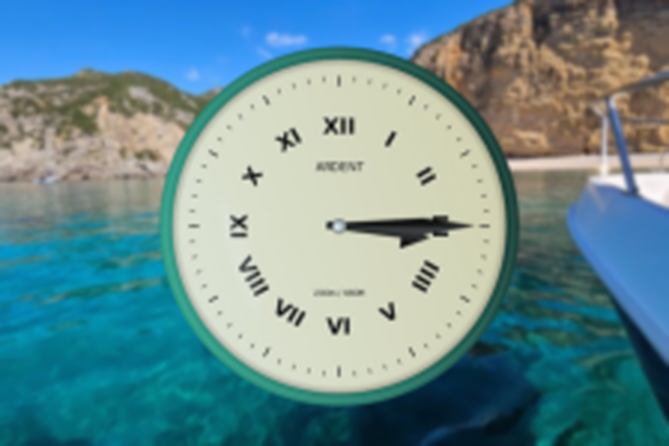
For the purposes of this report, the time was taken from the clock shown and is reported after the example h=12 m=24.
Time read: h=3 m=15
